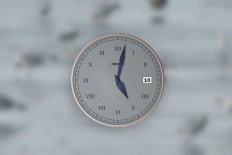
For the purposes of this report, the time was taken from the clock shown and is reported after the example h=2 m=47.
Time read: h=5 m=2
